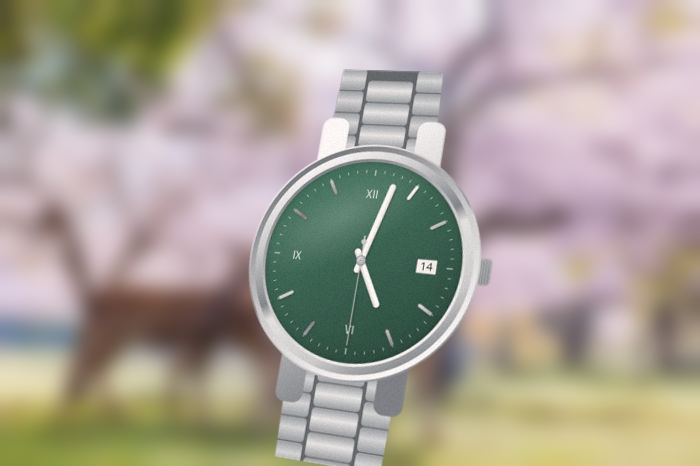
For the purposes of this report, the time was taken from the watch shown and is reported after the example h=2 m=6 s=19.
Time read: h=5 m=2 s=30
